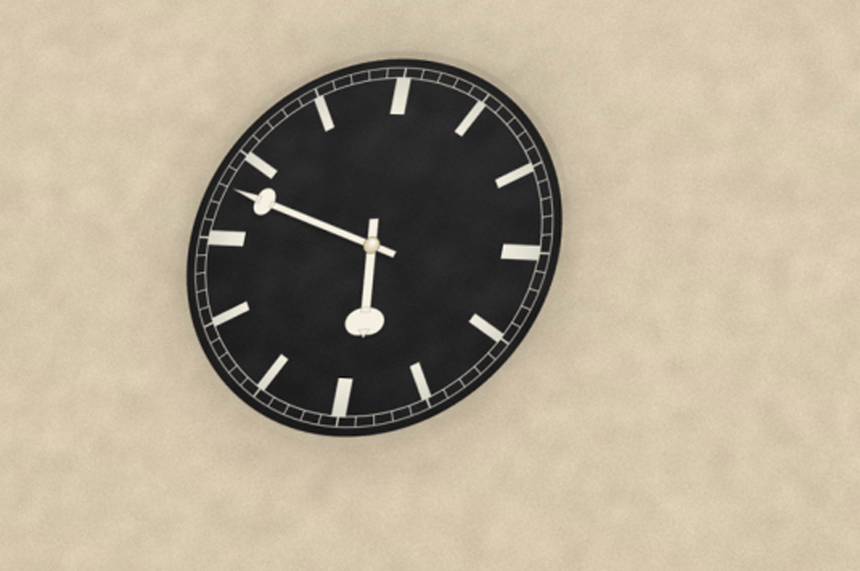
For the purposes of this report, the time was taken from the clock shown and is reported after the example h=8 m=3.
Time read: h=5 m=48
